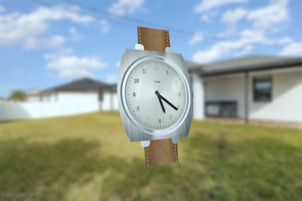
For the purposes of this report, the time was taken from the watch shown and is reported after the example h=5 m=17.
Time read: h=5 m=21
